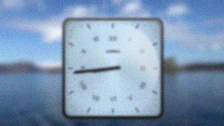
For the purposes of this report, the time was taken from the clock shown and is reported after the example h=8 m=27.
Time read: h=8 m=44
